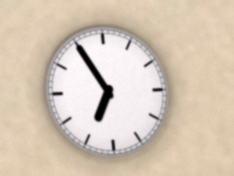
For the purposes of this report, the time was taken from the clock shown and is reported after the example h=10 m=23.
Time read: h=6 m=55
